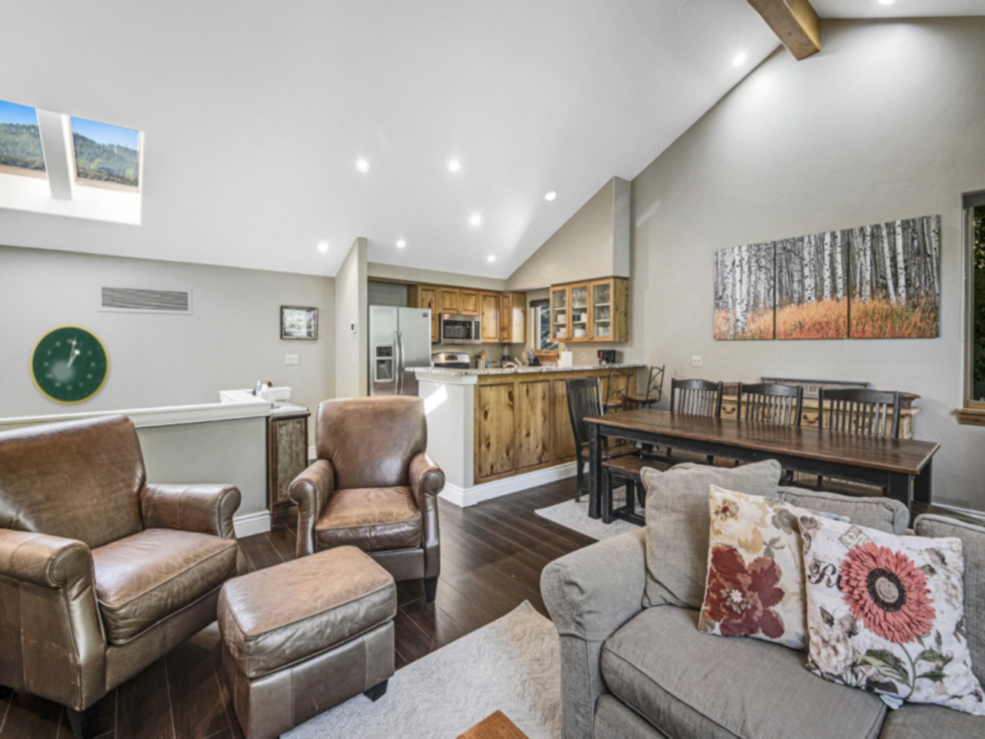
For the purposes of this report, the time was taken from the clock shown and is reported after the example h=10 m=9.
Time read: h=1 m=2
